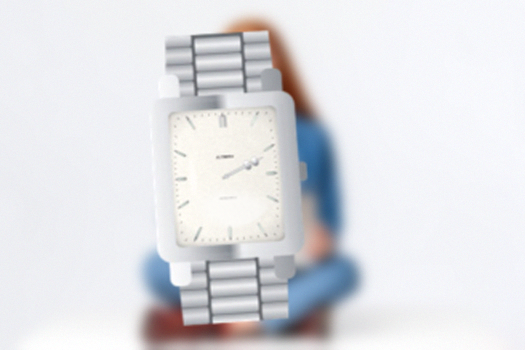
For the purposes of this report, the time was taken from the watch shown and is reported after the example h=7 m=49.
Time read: h=2 m=11
